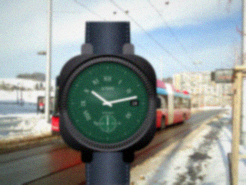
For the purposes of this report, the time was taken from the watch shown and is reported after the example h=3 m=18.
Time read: h=10 m=13
